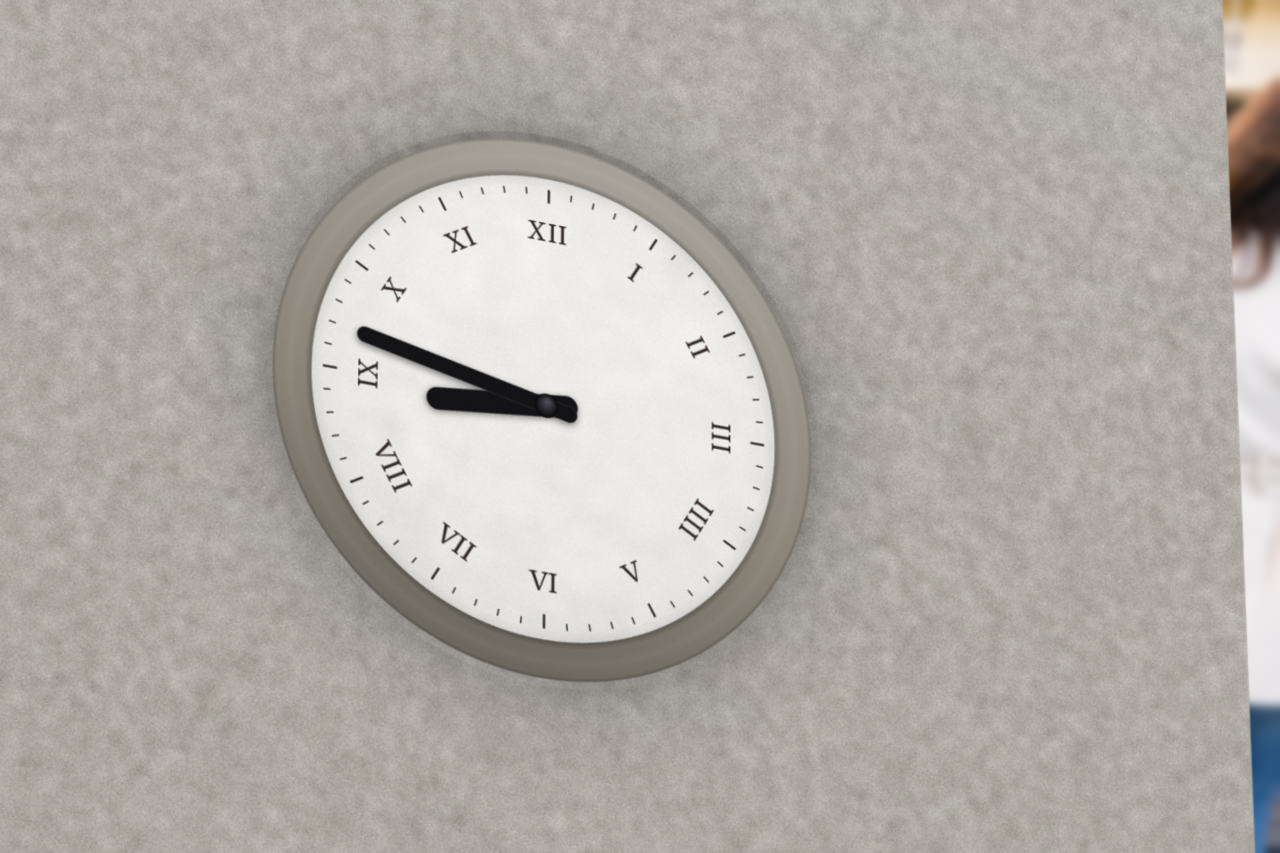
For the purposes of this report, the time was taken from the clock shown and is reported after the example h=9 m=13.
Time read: h=8 m=47
